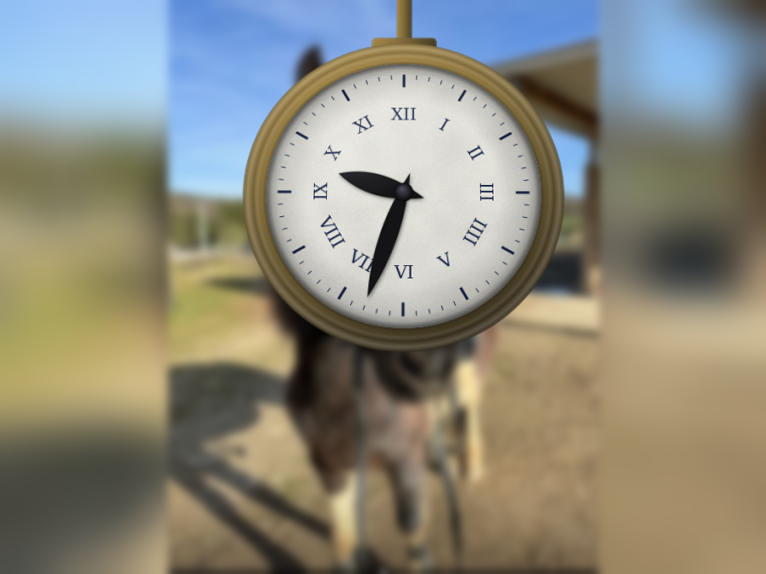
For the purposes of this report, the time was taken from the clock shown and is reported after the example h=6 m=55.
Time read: h=9 m=33
